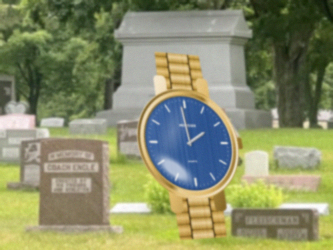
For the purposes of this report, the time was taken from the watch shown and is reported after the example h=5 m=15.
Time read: h=1 m=59
